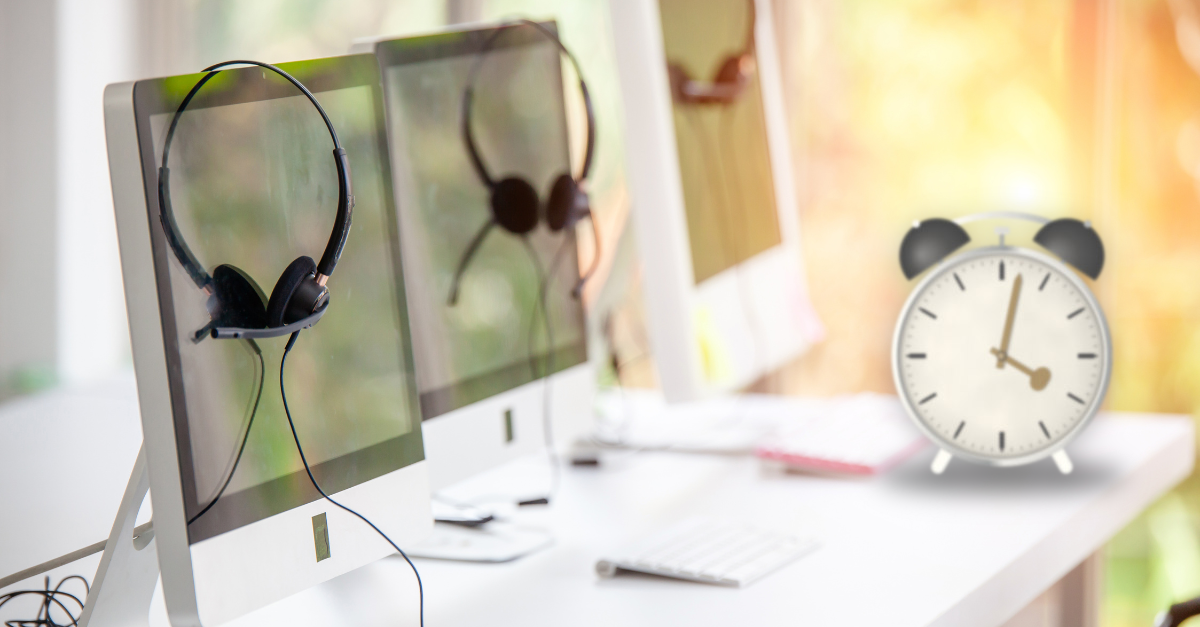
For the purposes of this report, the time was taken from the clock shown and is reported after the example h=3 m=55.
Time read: h=4 m=2
